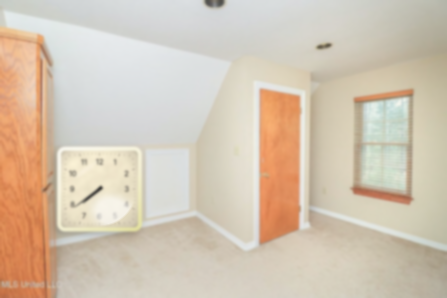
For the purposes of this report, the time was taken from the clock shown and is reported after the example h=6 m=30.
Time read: h=7 m=39
